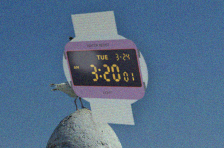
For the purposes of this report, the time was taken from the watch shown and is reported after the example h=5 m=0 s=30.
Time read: h=3 m=20 s=1
